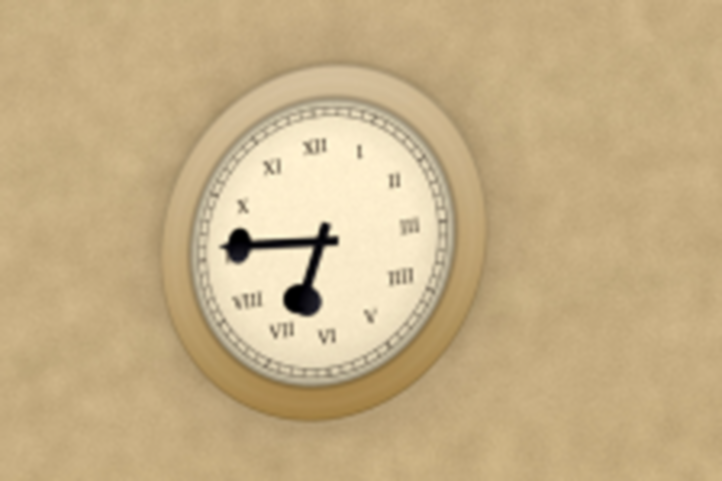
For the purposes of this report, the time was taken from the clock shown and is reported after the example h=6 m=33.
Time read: h=6 m=46
